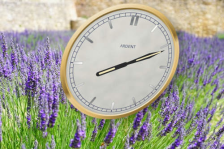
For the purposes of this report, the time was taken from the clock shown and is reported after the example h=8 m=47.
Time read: h=8 m=11
